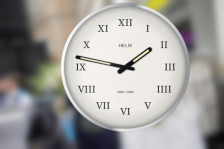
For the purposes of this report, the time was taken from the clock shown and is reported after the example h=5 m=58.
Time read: h=1 m=47
